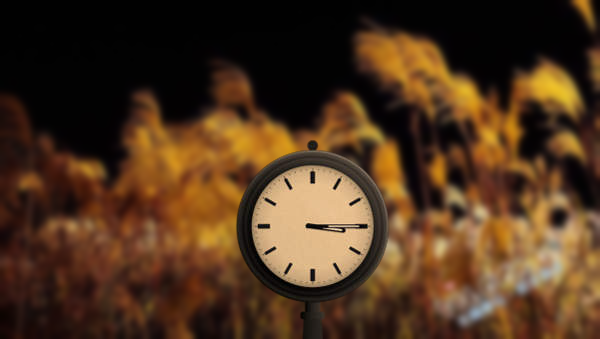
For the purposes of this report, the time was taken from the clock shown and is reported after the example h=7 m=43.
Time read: h=3 m=15
